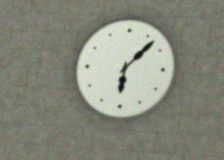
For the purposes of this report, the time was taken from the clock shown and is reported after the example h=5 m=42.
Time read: h=6 m=7
